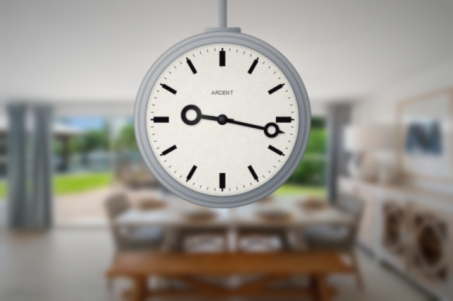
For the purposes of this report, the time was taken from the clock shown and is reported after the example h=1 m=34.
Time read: h=9 m=17
